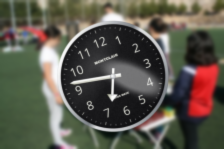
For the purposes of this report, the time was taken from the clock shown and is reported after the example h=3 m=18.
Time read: h=6 m=47
